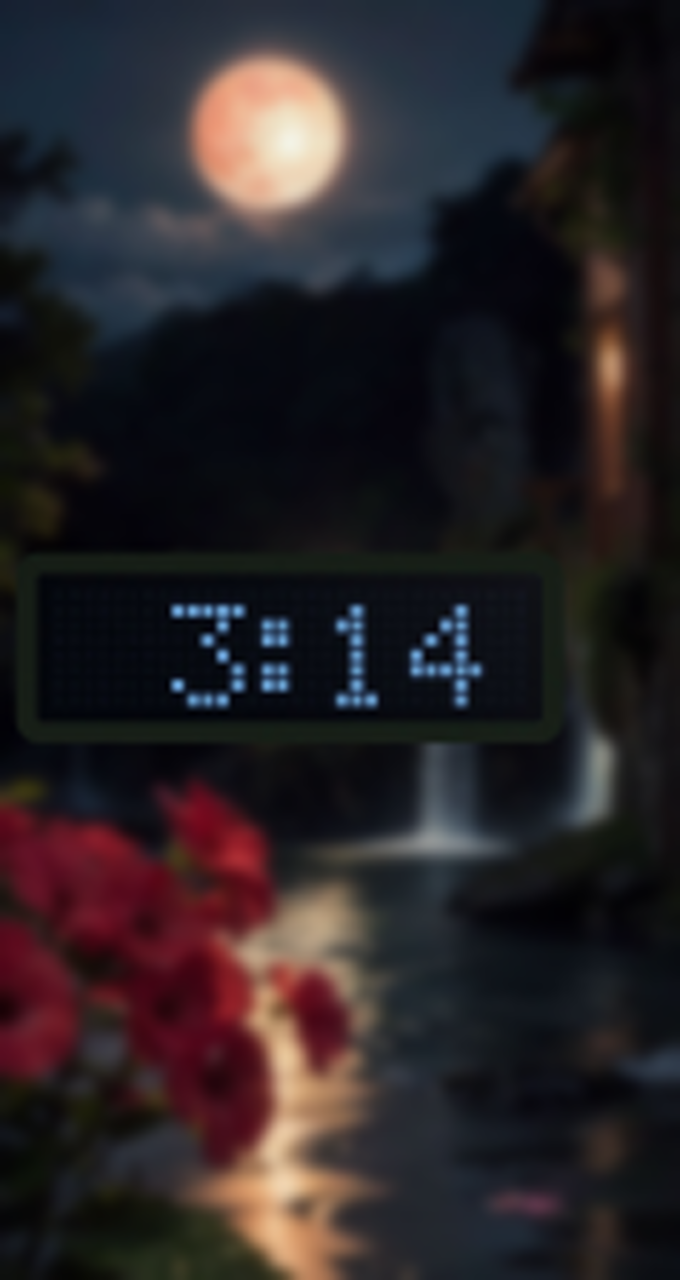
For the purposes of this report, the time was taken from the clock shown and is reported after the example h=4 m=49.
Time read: h=3 m=14
